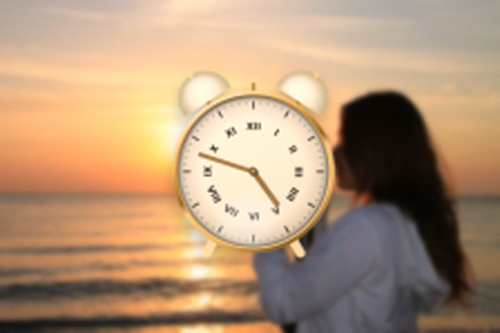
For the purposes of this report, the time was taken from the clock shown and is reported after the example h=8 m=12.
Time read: h=4 m=48
